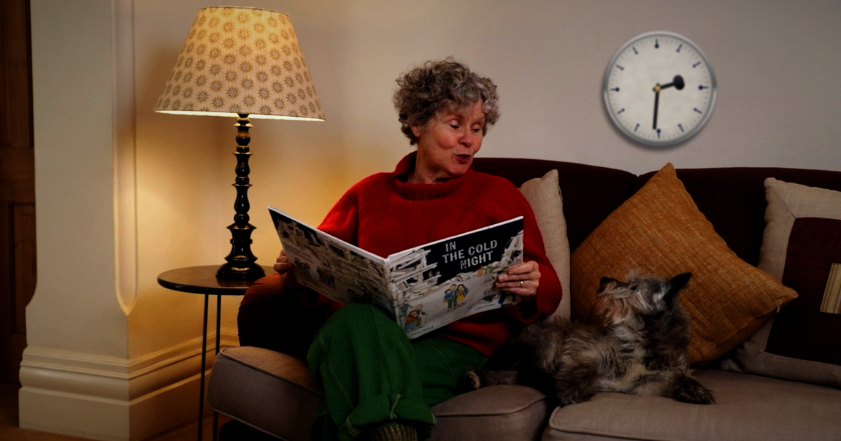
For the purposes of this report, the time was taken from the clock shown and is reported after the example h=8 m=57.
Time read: h=2 m=31
